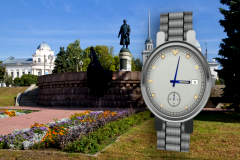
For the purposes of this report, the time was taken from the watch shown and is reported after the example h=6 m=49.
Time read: h=3 m=2
